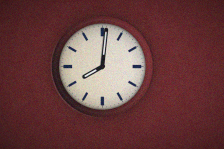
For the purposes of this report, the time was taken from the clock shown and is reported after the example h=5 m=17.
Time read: h=8 m=1
